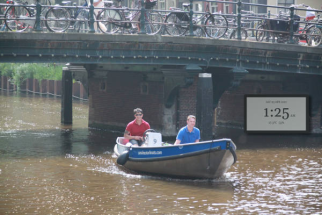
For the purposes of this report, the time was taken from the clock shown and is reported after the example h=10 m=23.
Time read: h=1 m=25
